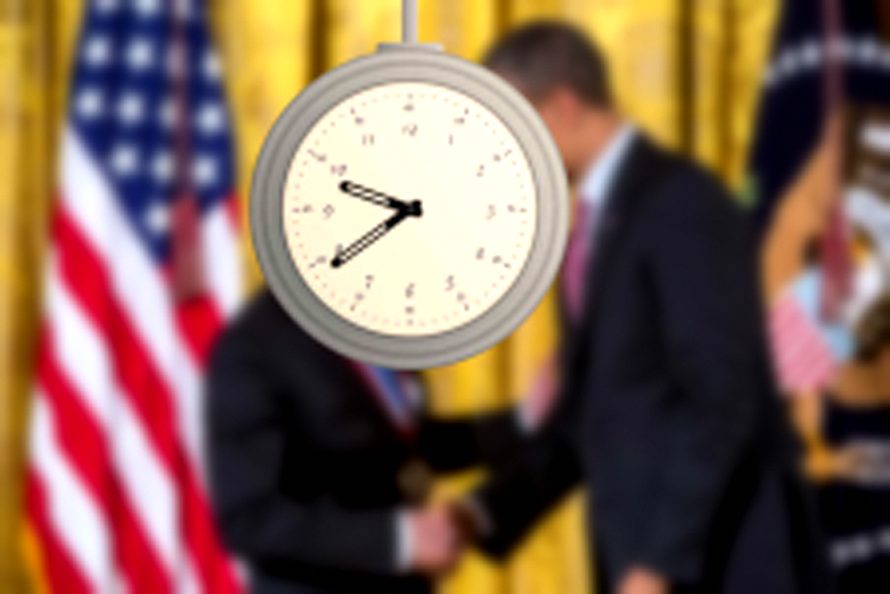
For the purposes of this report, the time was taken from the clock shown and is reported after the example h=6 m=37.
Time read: h=9 m=39
